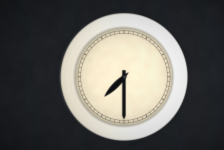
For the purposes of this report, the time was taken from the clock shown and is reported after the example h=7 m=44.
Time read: h=7 m=30
